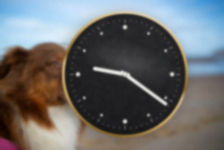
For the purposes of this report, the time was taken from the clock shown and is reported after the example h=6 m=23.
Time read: h=9 m=21
